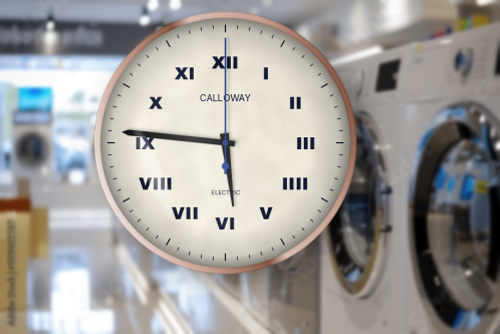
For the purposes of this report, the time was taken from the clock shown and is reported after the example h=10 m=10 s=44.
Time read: h=5 m=46 s=0
